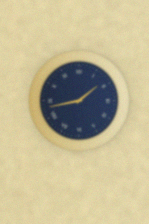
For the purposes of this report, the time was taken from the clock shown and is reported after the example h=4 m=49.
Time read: h=1 m=43
